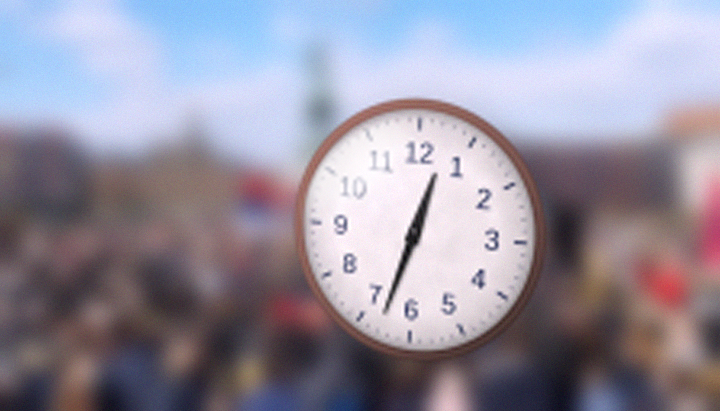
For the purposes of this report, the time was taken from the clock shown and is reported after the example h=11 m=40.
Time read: h=12 m=33
